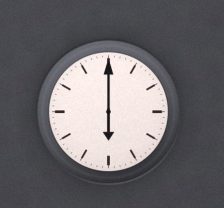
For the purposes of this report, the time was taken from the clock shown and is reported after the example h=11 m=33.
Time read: h=6 m=0
